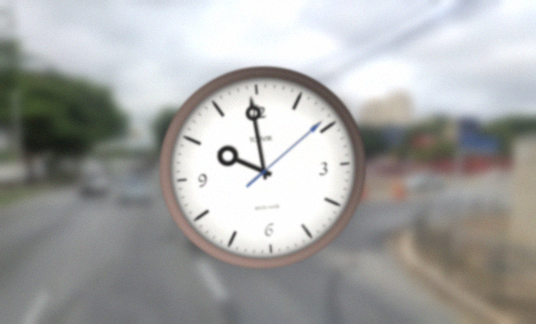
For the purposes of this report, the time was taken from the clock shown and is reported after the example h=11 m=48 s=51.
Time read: h=9 m=59 s=9
